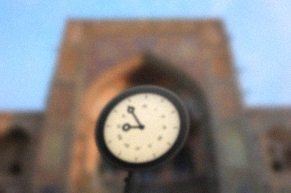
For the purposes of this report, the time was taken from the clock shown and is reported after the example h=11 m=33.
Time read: h=8 m=54
